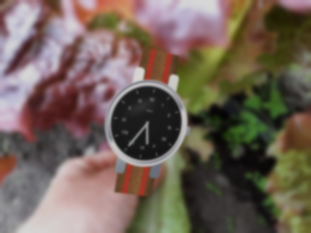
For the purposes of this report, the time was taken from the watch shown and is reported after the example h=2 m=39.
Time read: h=5 m=35
